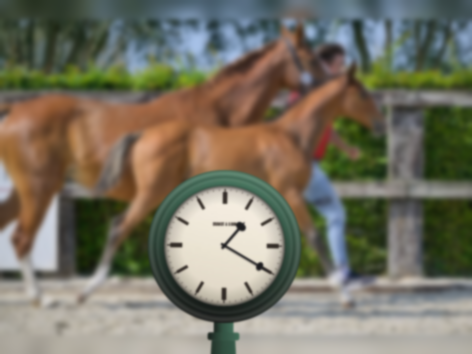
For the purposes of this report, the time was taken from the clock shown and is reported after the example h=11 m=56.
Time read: h=1 m=20
